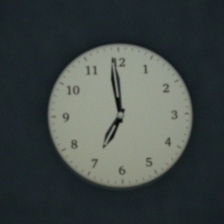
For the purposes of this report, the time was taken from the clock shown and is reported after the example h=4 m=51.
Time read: h=6 m=59
